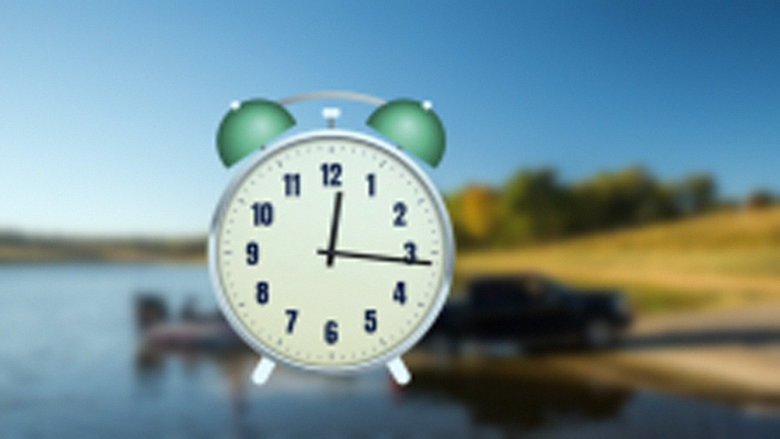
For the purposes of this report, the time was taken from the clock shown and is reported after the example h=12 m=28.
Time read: h=12 m=16
